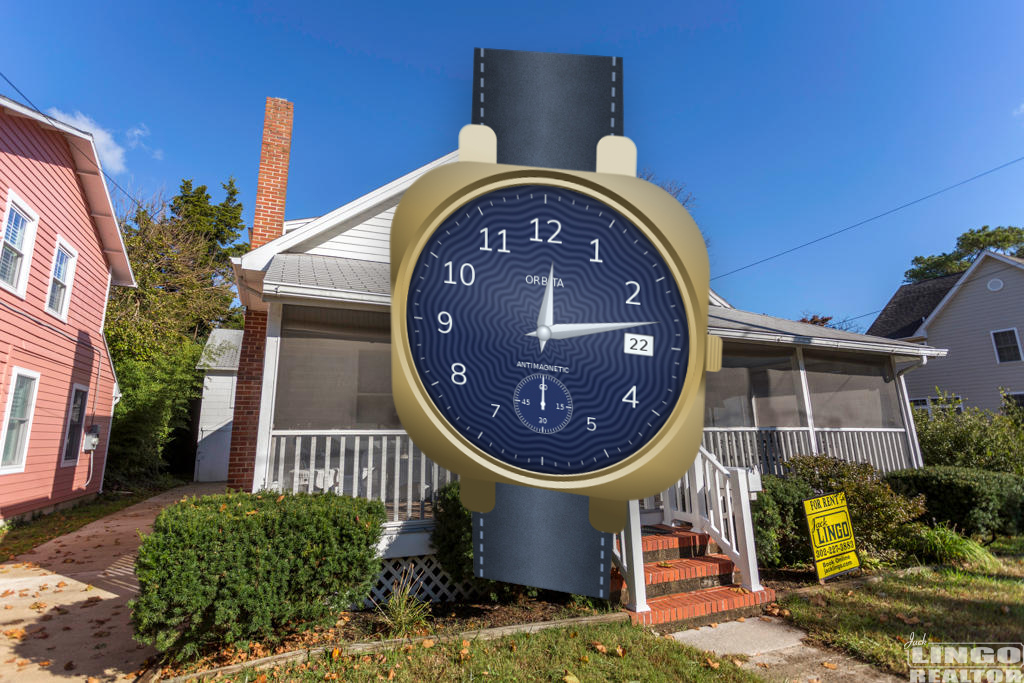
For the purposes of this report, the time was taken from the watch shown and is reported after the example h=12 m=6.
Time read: h=12 m=13
